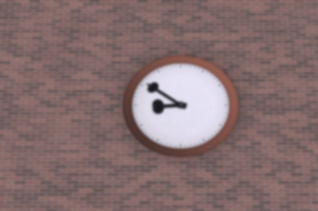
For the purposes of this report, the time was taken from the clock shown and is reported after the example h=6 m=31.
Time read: h=8 m=51
